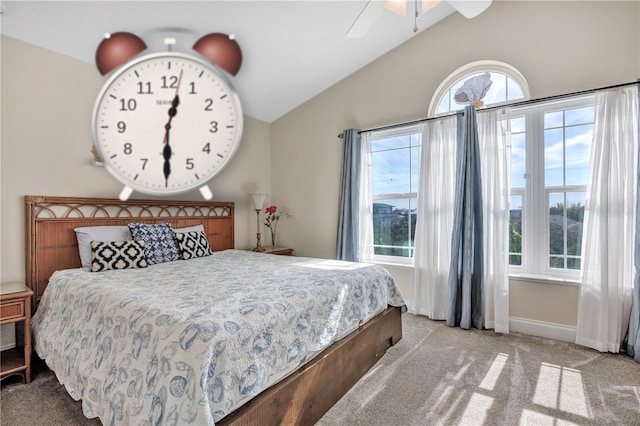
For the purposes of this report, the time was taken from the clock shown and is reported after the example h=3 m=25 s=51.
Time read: h=12 m=30 s=2
